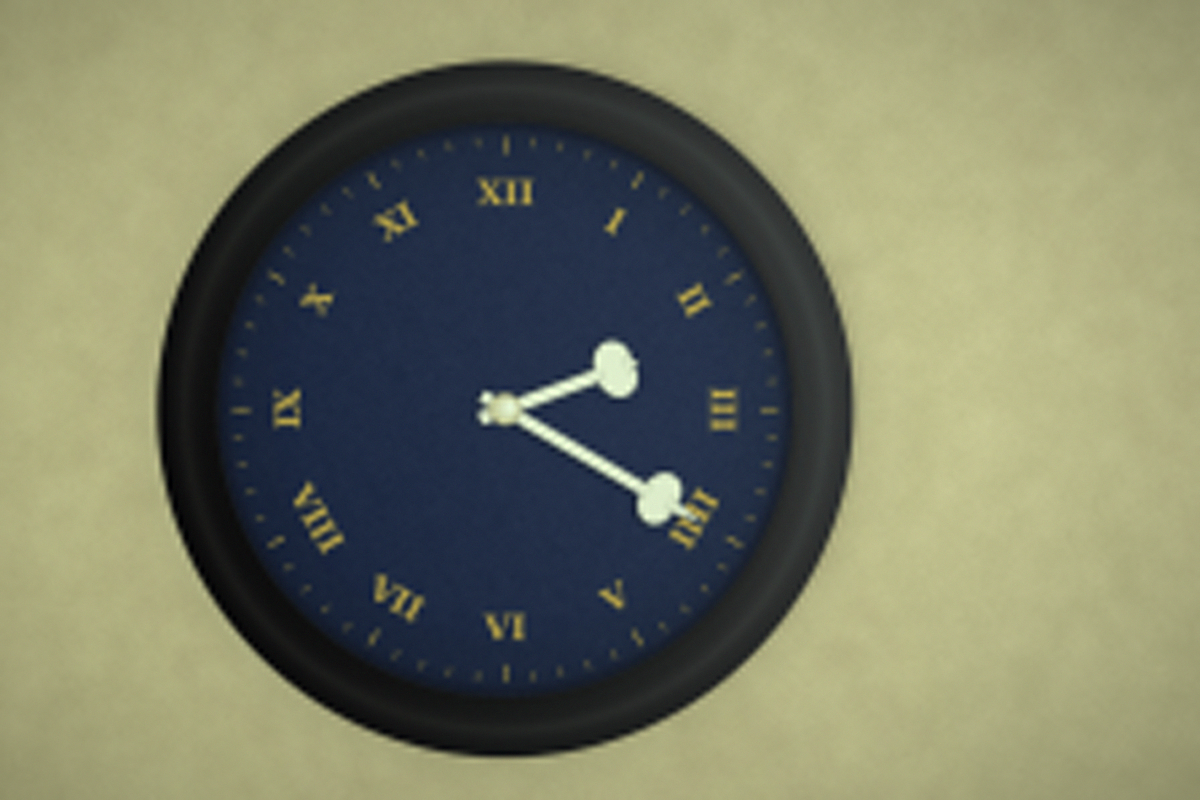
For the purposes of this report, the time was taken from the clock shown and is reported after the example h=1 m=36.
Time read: h=2 m=20
